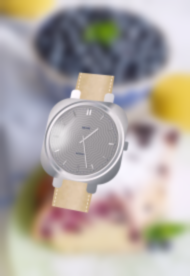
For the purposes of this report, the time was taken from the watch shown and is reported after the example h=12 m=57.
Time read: h=1 m=27
